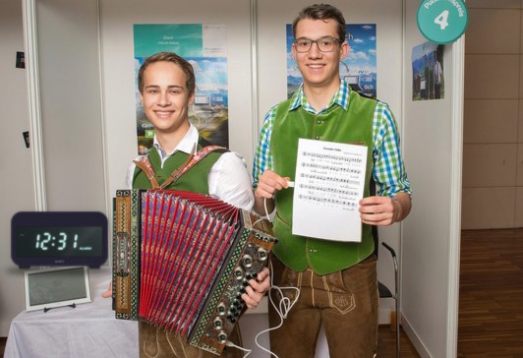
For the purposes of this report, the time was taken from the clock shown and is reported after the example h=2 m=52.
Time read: h=12 m=31
